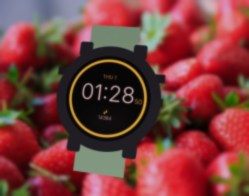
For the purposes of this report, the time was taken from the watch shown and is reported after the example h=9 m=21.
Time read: h=1 m=28
